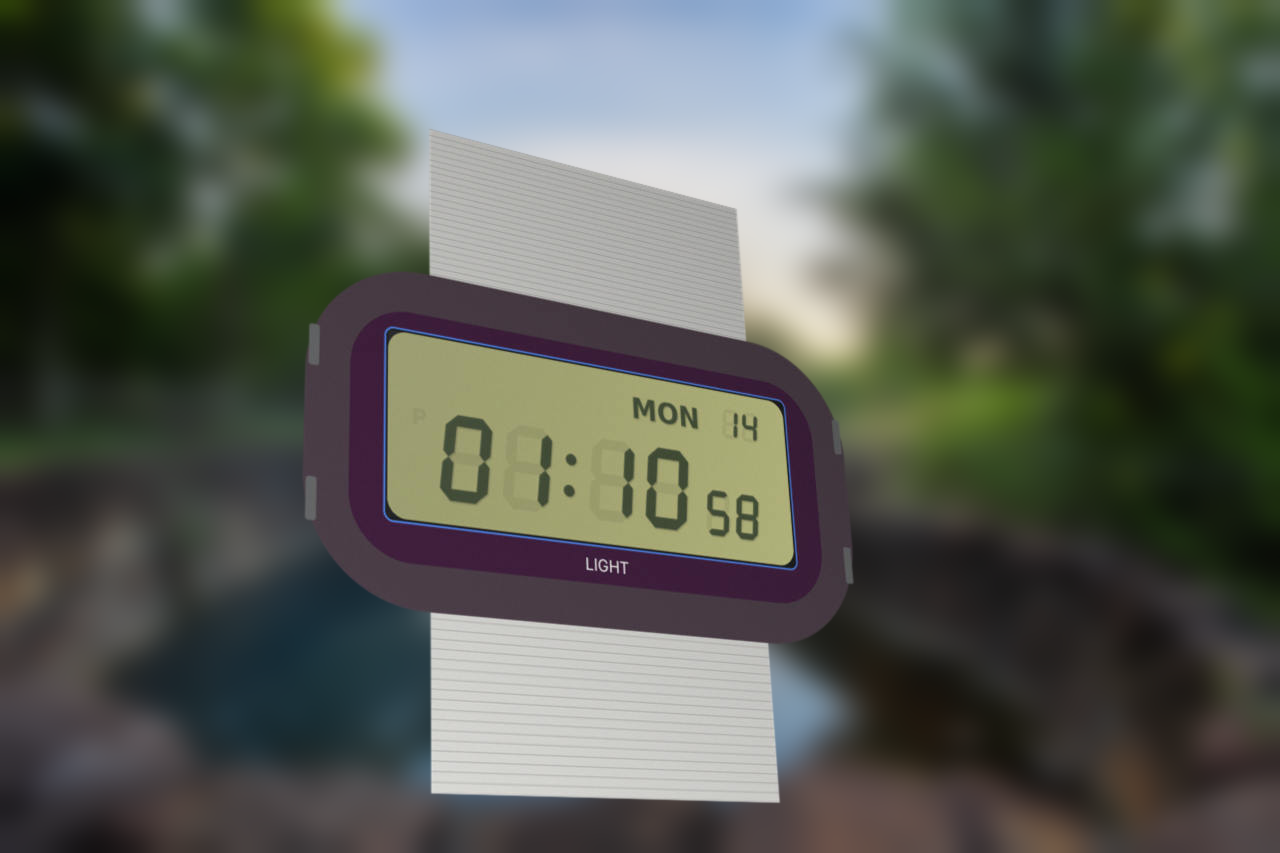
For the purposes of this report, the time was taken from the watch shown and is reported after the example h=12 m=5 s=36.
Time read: h=1 m=10 s=58
